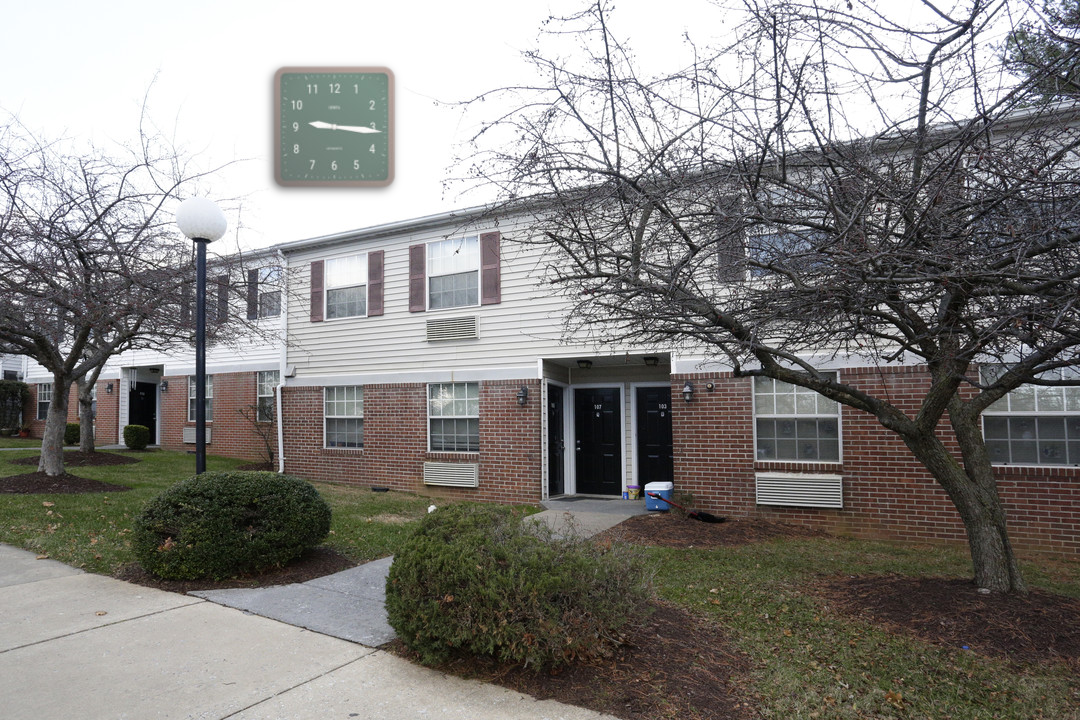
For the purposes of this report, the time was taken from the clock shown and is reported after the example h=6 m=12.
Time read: h=9 m=16
